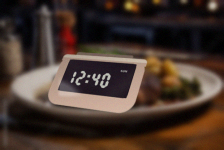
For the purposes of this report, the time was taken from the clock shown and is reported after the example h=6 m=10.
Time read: h=12 m=40
